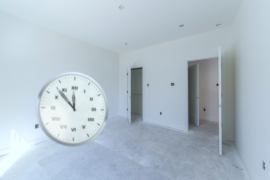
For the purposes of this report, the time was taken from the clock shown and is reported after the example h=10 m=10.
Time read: h=11 m=53
